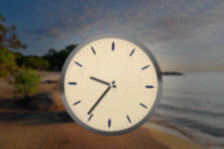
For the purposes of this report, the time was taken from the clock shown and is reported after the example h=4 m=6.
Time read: h=9 m=36
